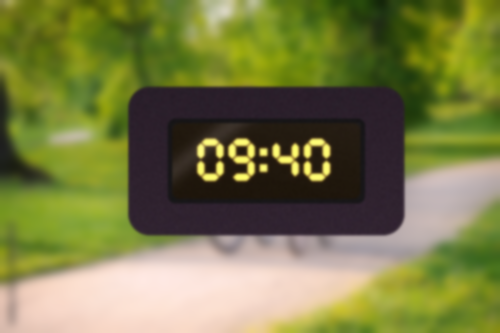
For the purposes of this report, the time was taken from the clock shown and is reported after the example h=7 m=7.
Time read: h=9 m=40
